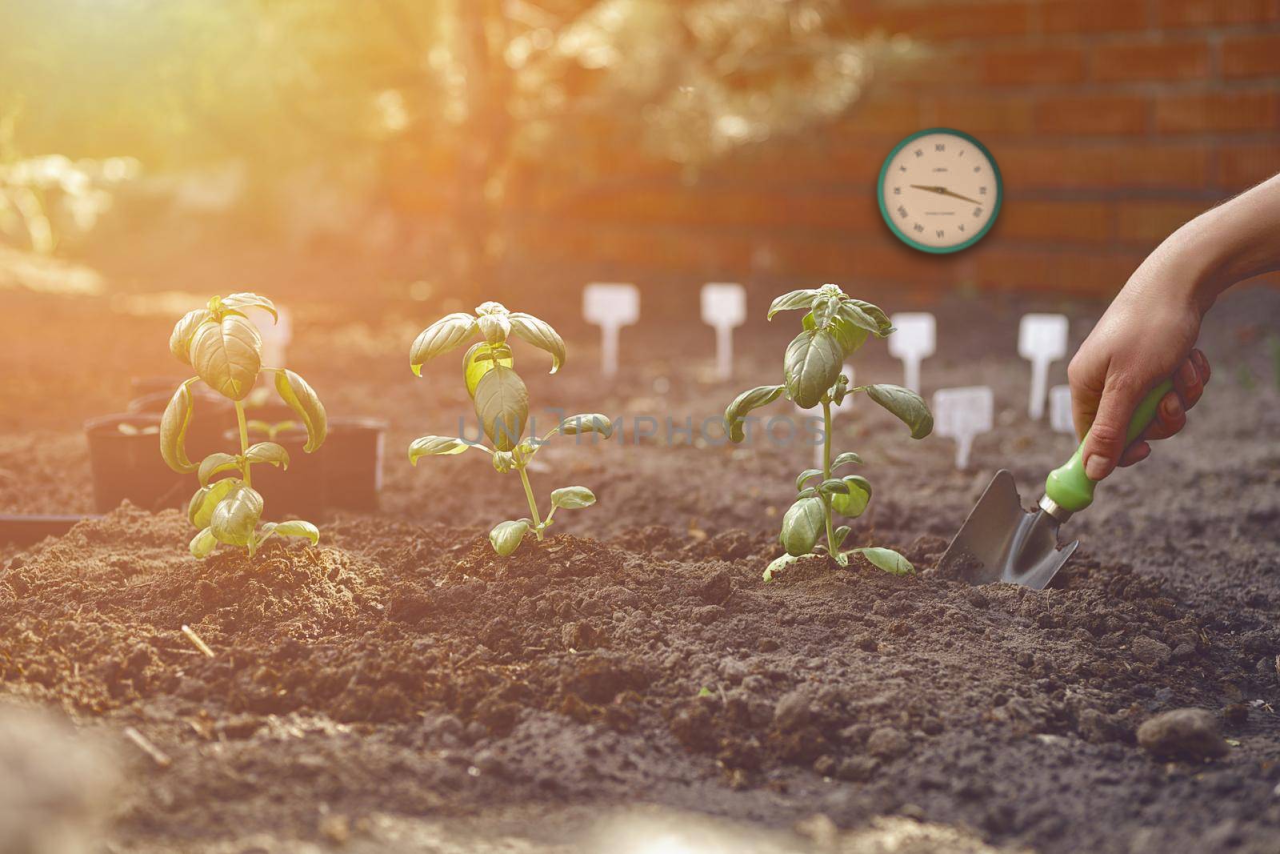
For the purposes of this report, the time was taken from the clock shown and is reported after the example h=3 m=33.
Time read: h=9 m=18
